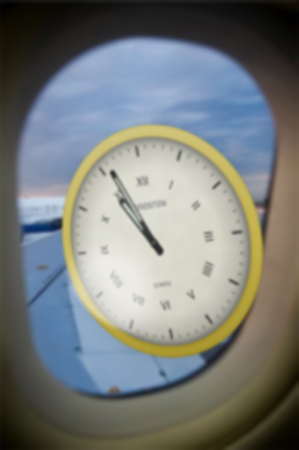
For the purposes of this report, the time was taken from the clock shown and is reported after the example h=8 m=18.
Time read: h=10 m=56
